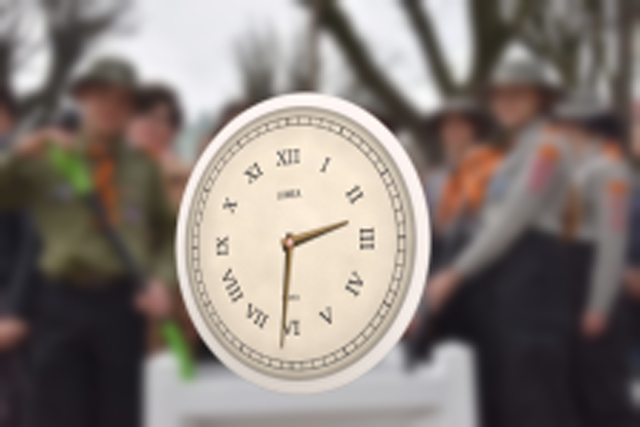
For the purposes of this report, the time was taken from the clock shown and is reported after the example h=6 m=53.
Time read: h=2 m=31
